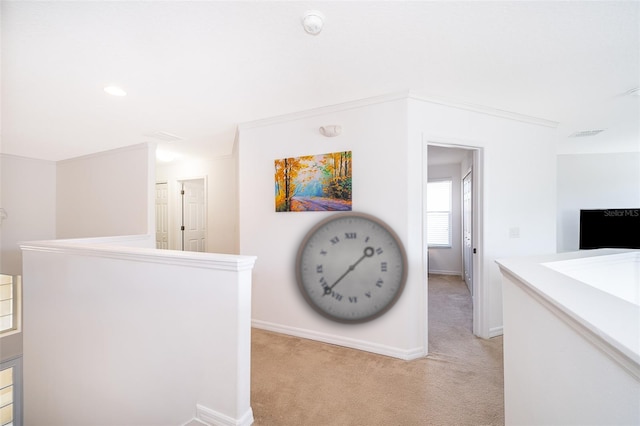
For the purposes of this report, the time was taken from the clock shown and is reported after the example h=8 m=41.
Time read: h=1 m=38
